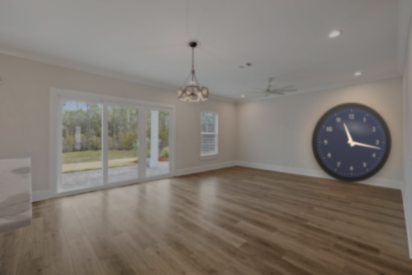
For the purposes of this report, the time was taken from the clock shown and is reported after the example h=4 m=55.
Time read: h=11 m=17
